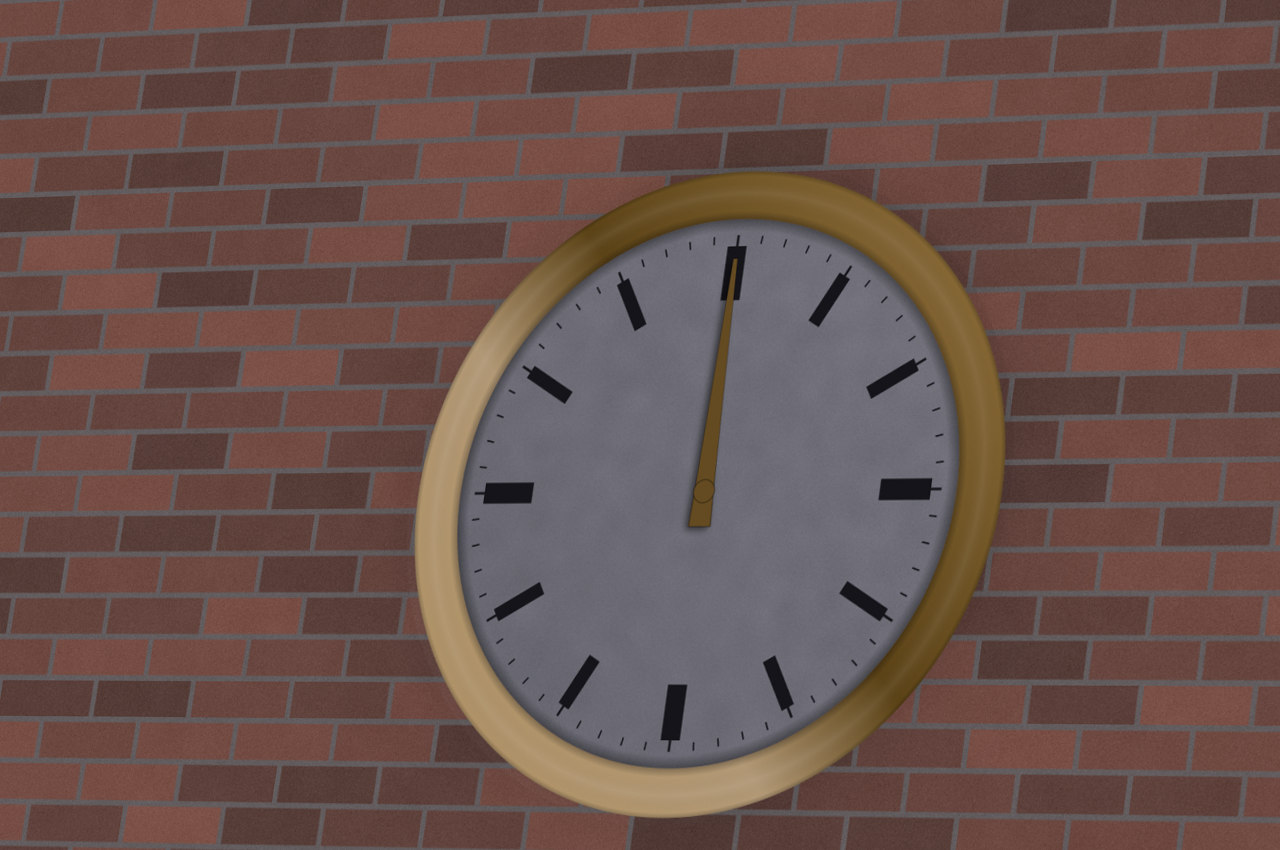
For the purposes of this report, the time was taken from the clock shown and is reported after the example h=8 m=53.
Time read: h=12 m=0
